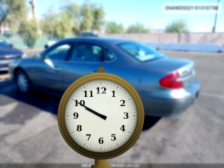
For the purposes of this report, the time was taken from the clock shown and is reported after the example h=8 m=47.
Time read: h=9 m=50
